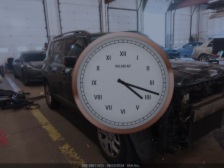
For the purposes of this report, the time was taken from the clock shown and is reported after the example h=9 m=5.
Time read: h=4 m=18
